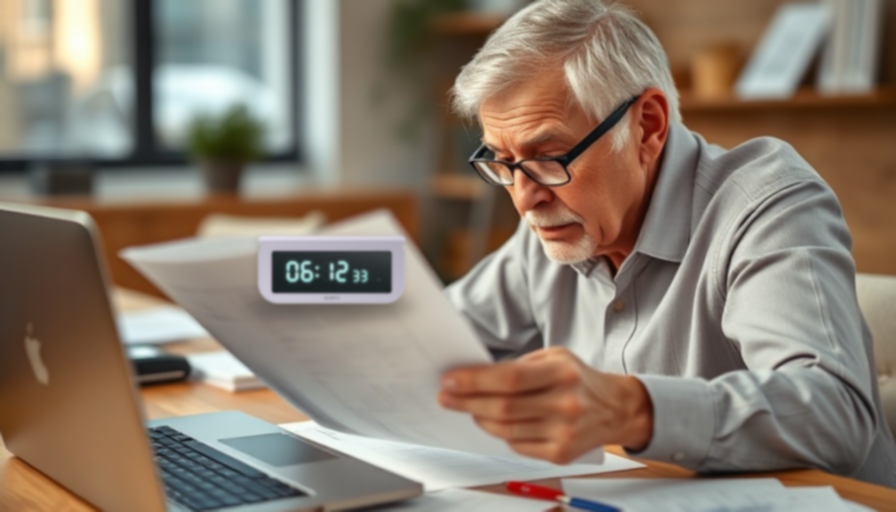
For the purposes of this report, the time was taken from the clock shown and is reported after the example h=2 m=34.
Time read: h=6 m=12
